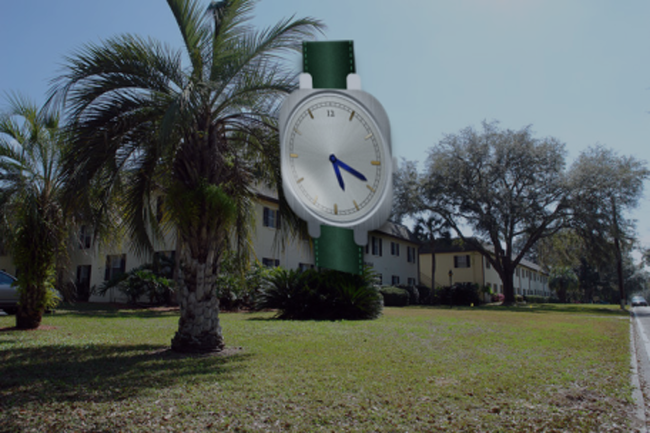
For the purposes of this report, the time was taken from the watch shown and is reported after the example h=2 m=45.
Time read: h=5 m=19
